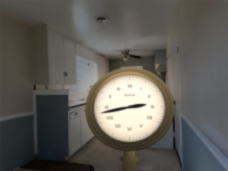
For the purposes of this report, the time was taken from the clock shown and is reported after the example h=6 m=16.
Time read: h=2 m=43
